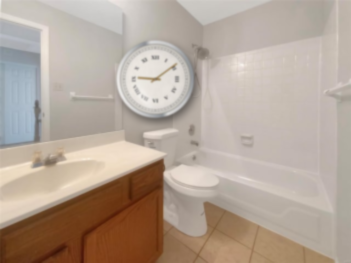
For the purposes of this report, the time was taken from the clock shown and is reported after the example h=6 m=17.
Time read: h=9 m=9
